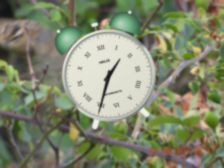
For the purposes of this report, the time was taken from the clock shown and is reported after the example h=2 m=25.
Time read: h=1 m=35
